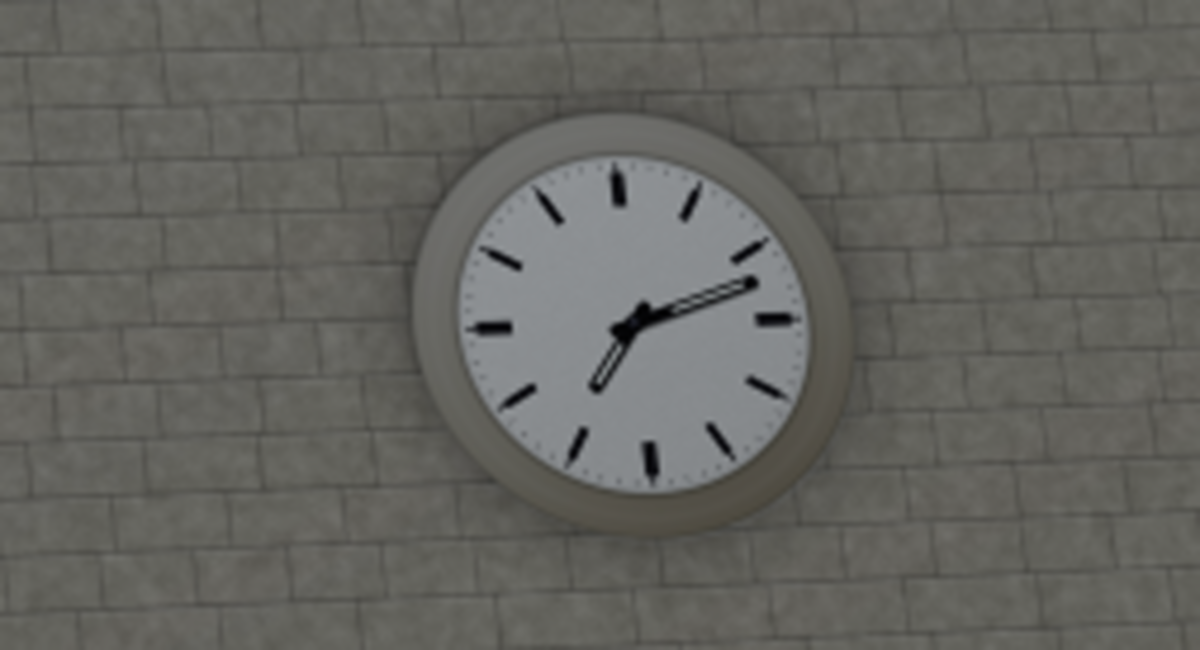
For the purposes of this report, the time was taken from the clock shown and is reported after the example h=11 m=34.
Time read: h=7 m=12
